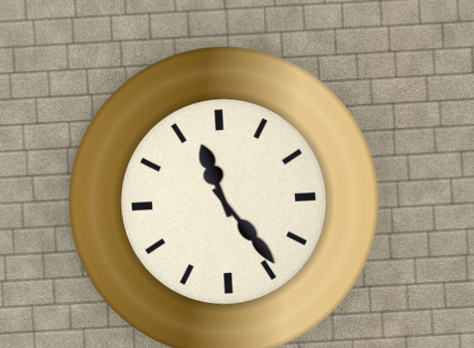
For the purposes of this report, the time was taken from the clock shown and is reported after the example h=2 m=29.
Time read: h=11 m=24
